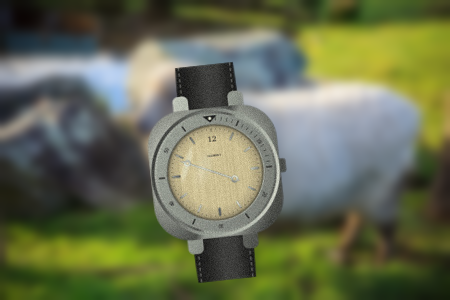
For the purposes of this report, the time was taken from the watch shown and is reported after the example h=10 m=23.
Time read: h=3 m=49
